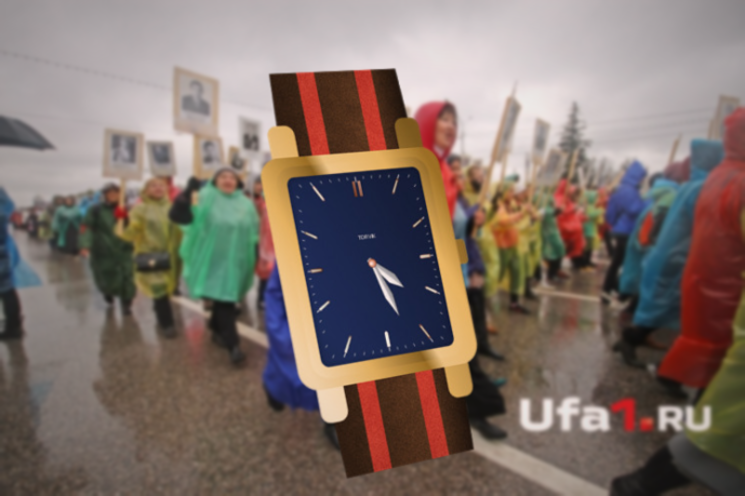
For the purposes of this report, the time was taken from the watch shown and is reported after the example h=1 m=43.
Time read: h=4 m=27
